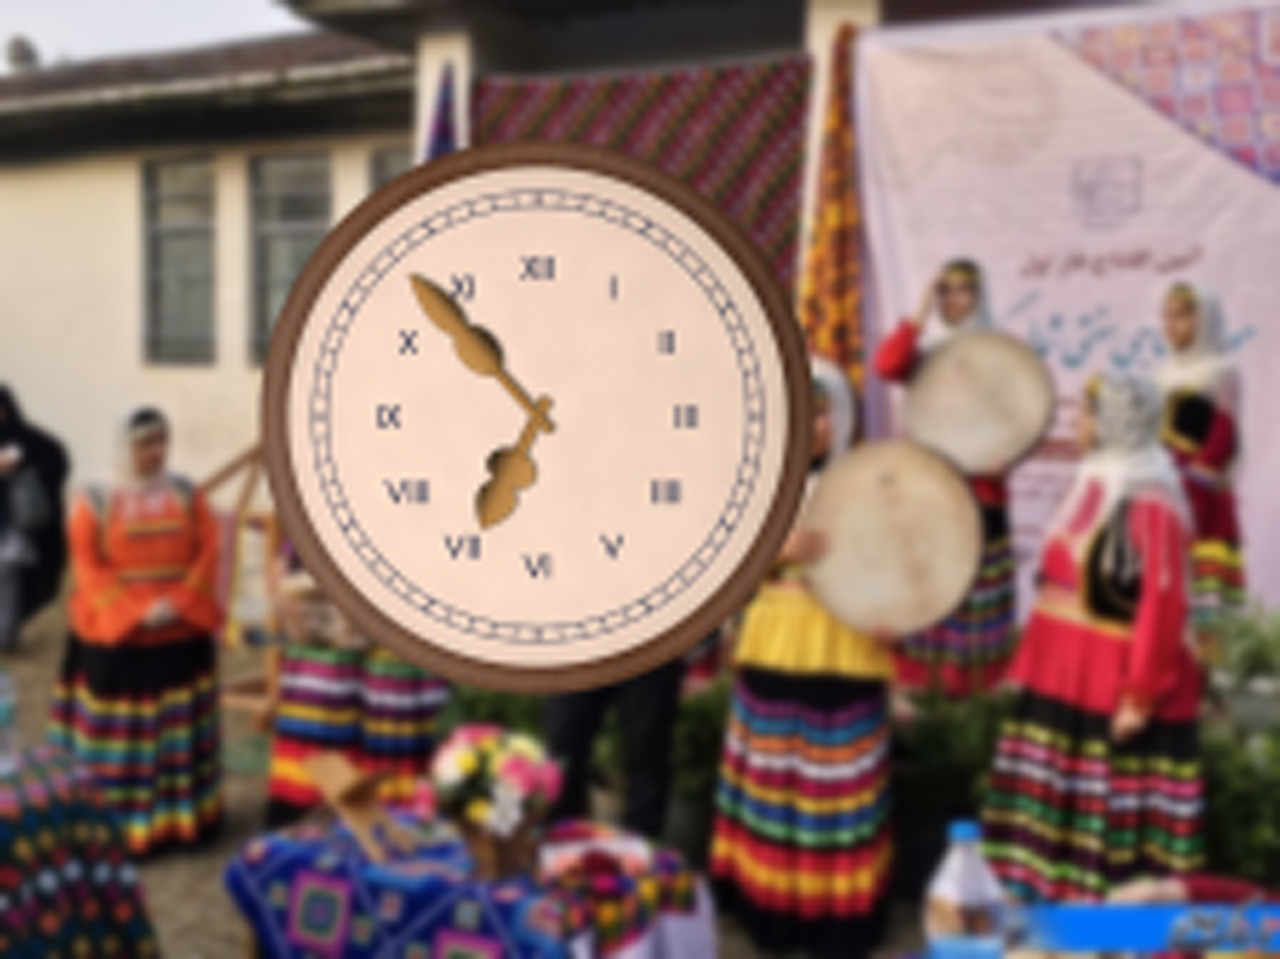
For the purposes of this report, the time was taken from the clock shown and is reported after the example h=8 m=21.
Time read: h=6 m=53
